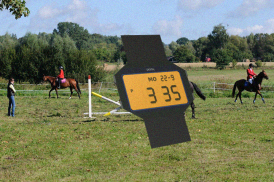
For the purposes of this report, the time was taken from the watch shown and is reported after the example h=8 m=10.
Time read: h=3 m=35
